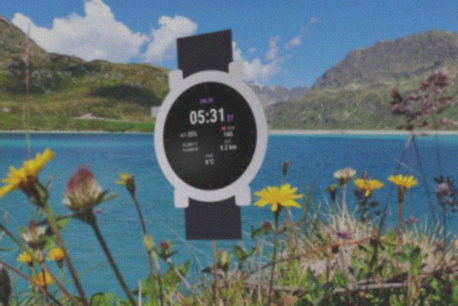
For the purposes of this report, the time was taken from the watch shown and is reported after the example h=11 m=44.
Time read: h=5 m=31
